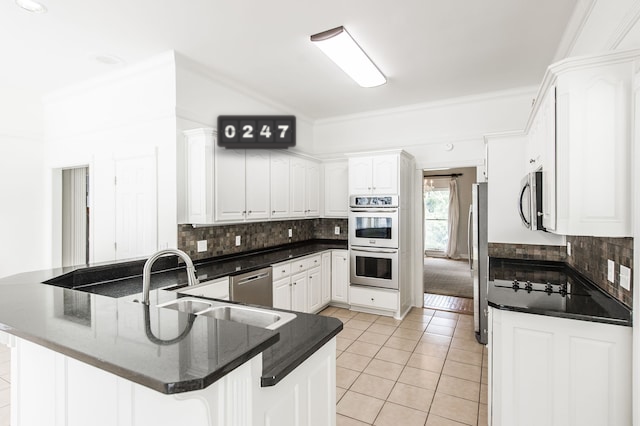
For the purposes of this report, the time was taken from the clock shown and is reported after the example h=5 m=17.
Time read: h=2 m=47
